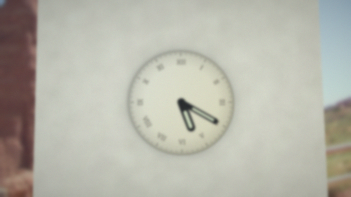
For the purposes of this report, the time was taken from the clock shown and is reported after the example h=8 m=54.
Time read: h=5 m=20
